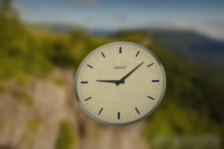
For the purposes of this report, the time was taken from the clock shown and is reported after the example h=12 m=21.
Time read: h=9 m=8
